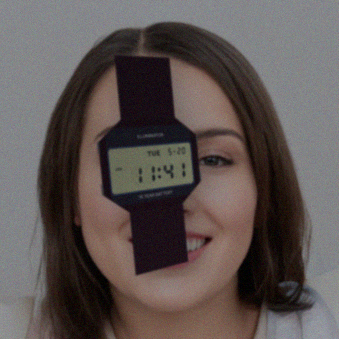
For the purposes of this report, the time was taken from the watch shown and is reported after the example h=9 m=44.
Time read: h=11 m=41
